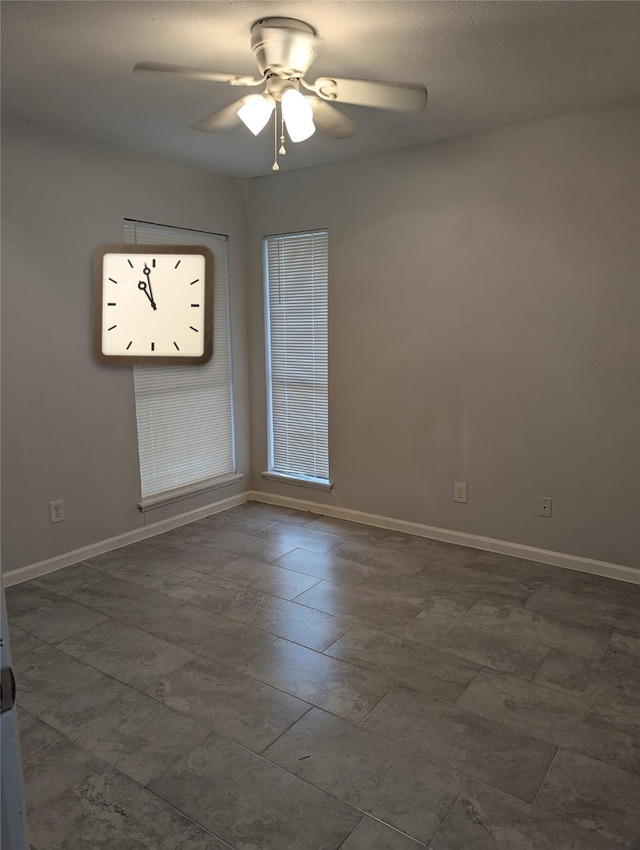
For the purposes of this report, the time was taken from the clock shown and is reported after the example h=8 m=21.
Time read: h=10 m=58
